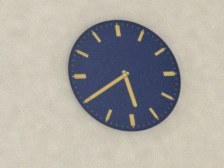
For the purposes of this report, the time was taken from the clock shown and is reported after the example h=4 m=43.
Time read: h=5 m=40
